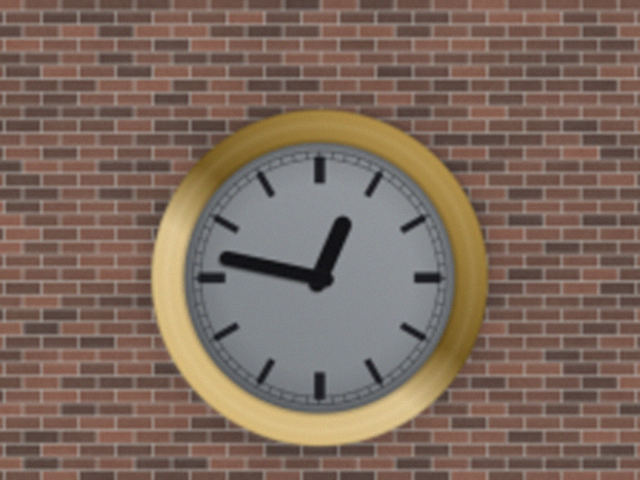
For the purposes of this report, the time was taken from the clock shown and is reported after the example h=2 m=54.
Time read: h=12 m=47
